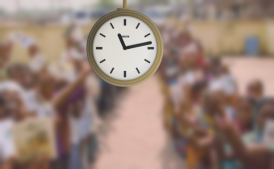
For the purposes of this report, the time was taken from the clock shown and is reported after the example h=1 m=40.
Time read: h=11 m=13
